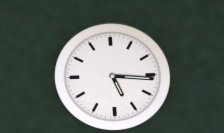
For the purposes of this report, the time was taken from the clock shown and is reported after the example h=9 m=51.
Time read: h=5 m=16
